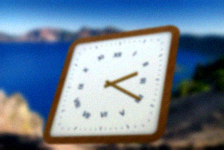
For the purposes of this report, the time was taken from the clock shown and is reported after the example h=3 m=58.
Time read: h=2 m=20
